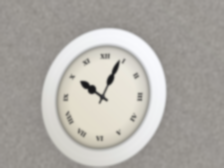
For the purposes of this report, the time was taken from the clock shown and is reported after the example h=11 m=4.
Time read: h=10 m=4
